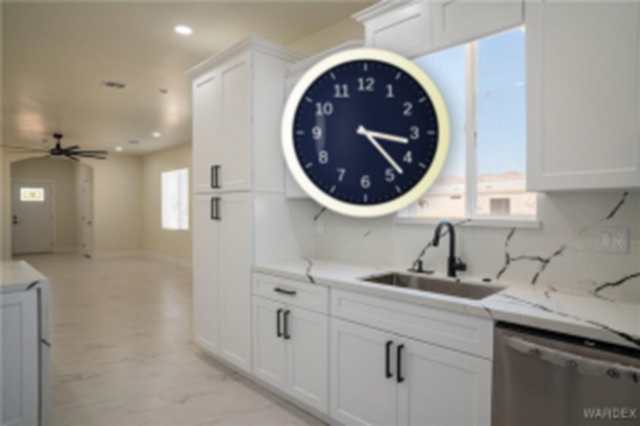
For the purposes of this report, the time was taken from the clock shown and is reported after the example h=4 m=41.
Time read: h=3 m=23
